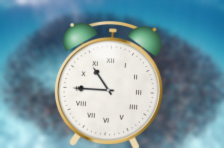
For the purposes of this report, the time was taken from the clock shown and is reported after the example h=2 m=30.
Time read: h=10 m=45
